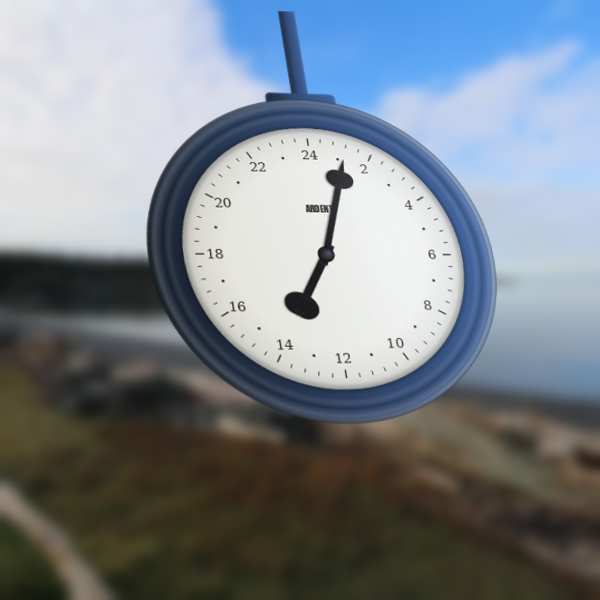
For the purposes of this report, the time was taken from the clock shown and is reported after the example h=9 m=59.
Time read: h=14 m=3
